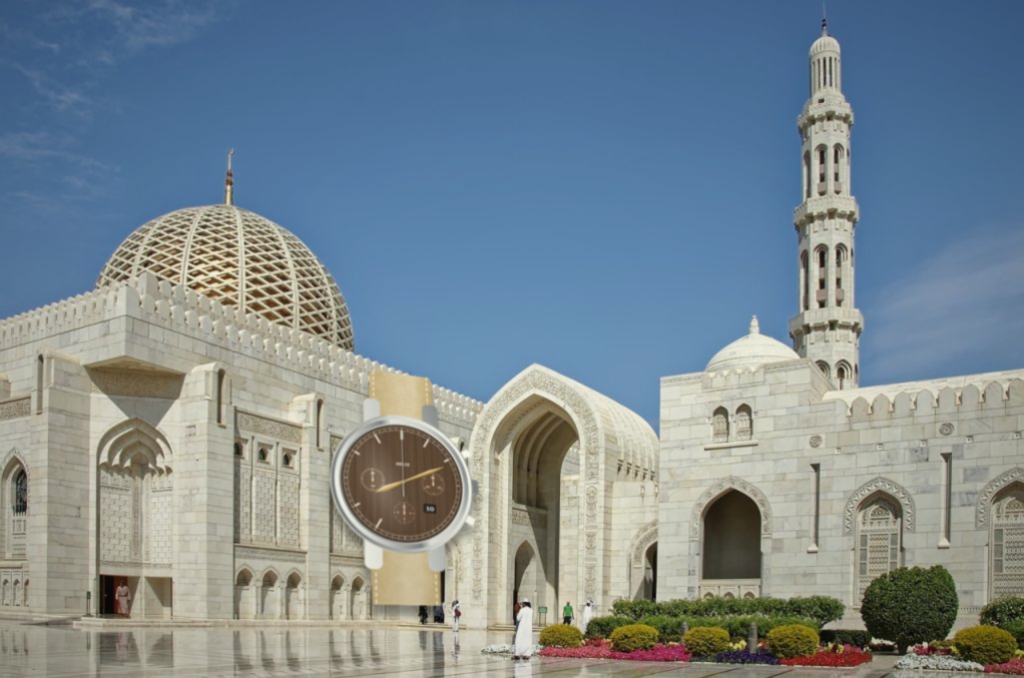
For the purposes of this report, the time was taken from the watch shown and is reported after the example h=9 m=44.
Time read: h=8 m=11
